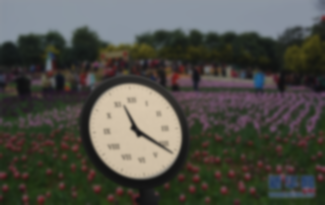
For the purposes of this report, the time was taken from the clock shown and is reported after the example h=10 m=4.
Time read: h=11 m=21
